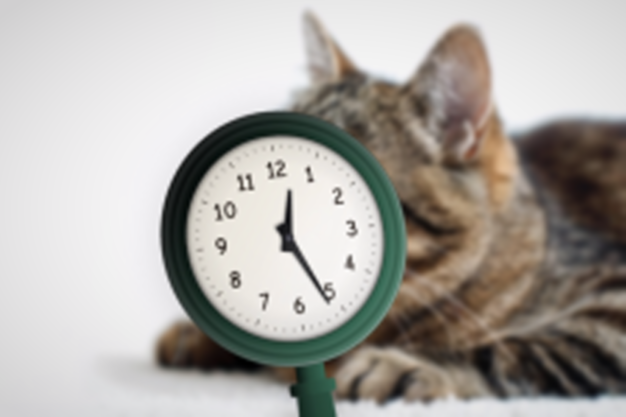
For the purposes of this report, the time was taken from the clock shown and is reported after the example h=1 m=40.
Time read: h=12 m=26
